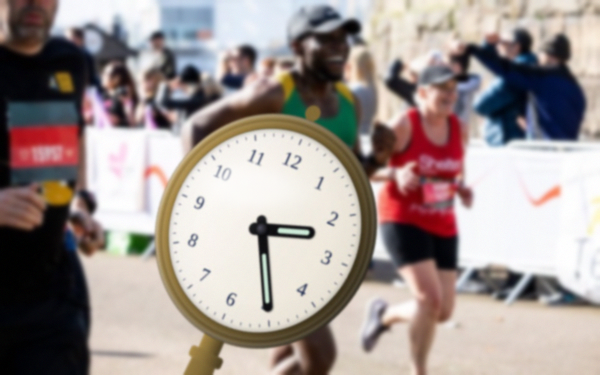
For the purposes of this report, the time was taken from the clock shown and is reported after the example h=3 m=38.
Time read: h=2 m=25
